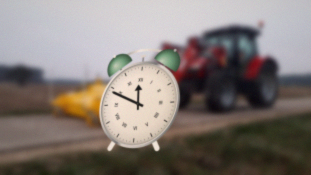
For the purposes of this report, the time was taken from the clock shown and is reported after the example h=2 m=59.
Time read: h=11 m=49
